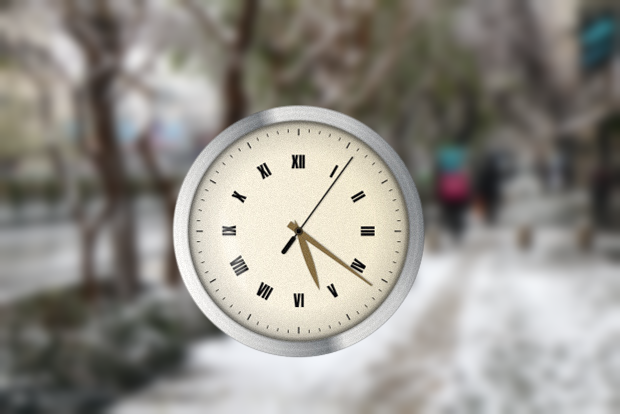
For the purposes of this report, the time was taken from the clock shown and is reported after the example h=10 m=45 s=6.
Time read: h=5 m=21 s=6
